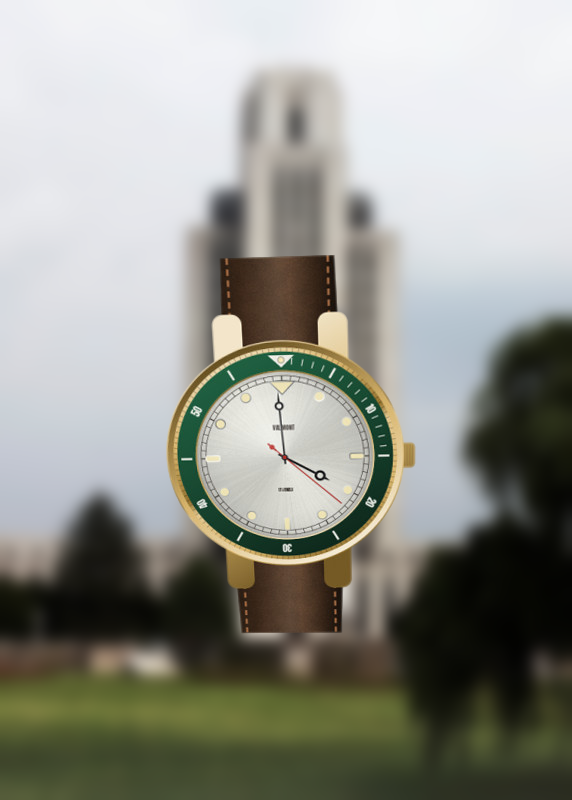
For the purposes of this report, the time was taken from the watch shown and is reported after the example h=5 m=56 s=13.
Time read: h=3 m=59 s=22
